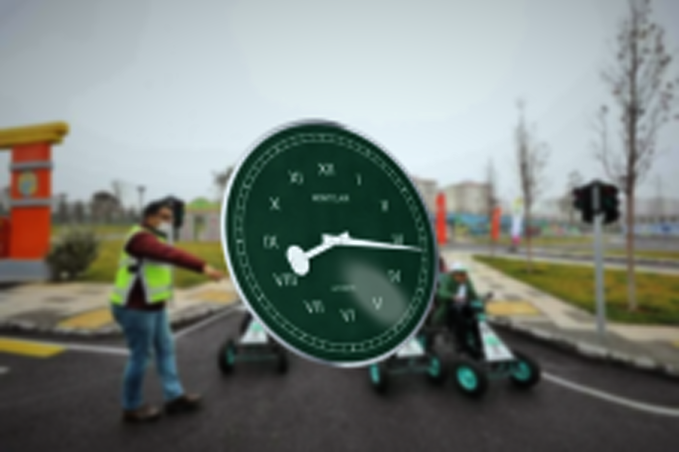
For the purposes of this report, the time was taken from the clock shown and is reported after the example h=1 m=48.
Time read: h=8 m=16
